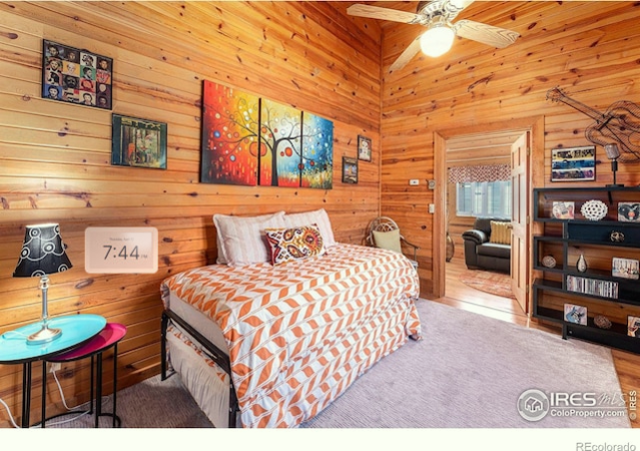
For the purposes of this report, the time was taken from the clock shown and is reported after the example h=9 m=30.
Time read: h=7 m=44
